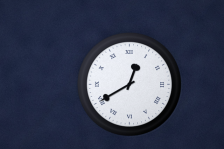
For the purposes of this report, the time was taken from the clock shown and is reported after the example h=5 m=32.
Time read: h=12 m=40
